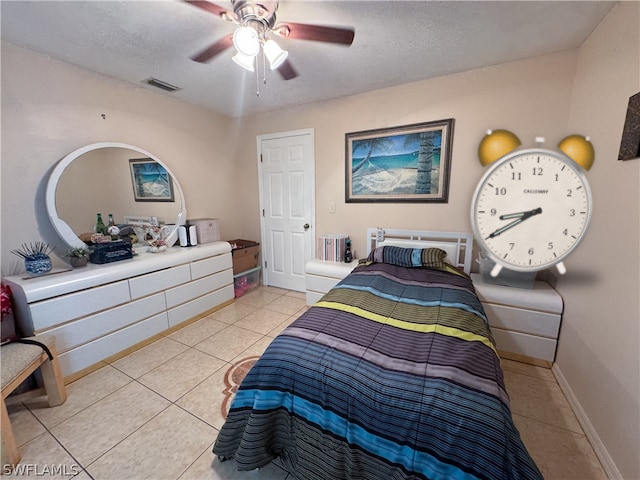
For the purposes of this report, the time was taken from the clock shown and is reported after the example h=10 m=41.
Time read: h=8 m=40
